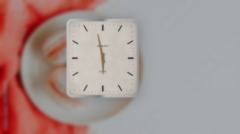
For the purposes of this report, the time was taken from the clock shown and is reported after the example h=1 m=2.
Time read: h=5 m=58
